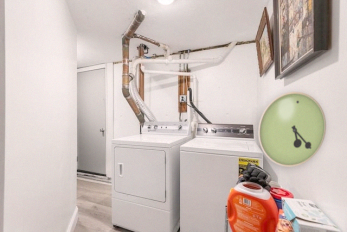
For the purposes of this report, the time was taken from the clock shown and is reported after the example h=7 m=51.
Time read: h=5 m=22
